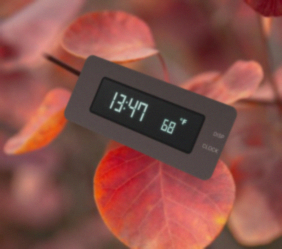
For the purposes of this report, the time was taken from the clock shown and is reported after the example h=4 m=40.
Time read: h=13 m=47
